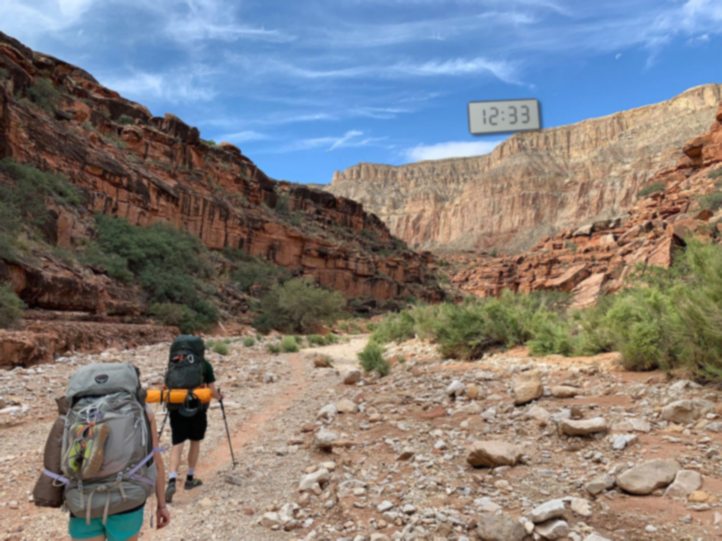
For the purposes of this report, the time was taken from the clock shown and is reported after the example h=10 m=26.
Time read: h=12 m=33
